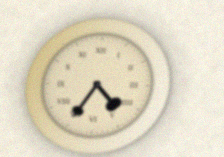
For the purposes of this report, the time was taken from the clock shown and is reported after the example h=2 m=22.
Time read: h=4 m=35
